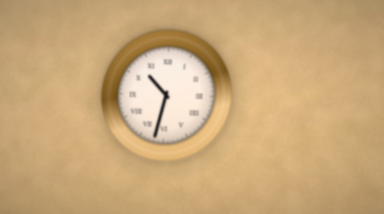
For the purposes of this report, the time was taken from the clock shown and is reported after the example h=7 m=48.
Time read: h=10 m=32
